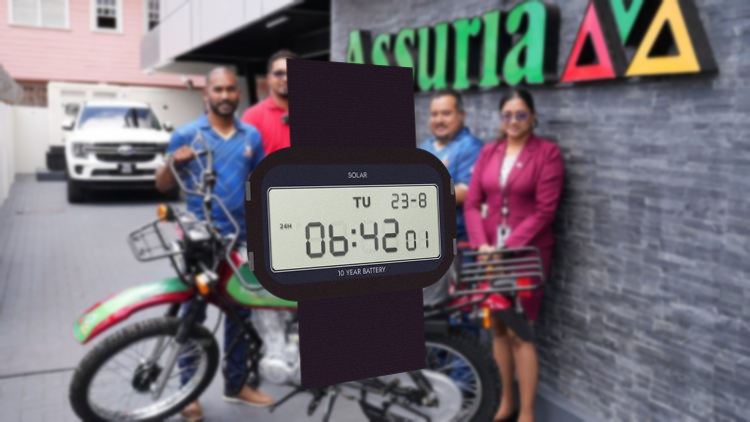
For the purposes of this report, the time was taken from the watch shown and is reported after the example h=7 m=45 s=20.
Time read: h=6 m=42 s=1
